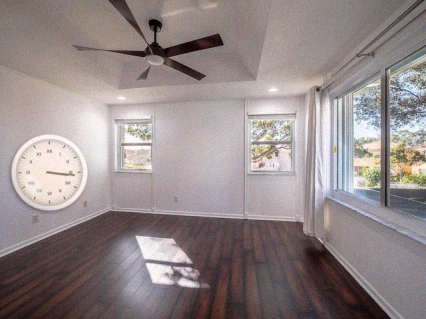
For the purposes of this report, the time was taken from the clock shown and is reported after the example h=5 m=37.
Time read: h=3 m=16
